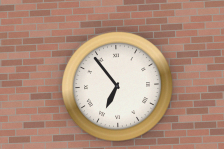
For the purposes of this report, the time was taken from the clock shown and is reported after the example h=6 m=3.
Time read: h=6 m=54
